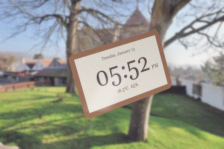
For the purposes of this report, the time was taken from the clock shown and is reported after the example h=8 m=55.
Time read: h=5 m=52
